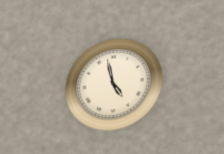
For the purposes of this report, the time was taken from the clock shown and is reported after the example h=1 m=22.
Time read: h=4 m=58
